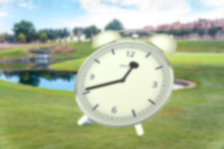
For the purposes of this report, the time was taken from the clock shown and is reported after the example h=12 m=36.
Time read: h=12 m=41
